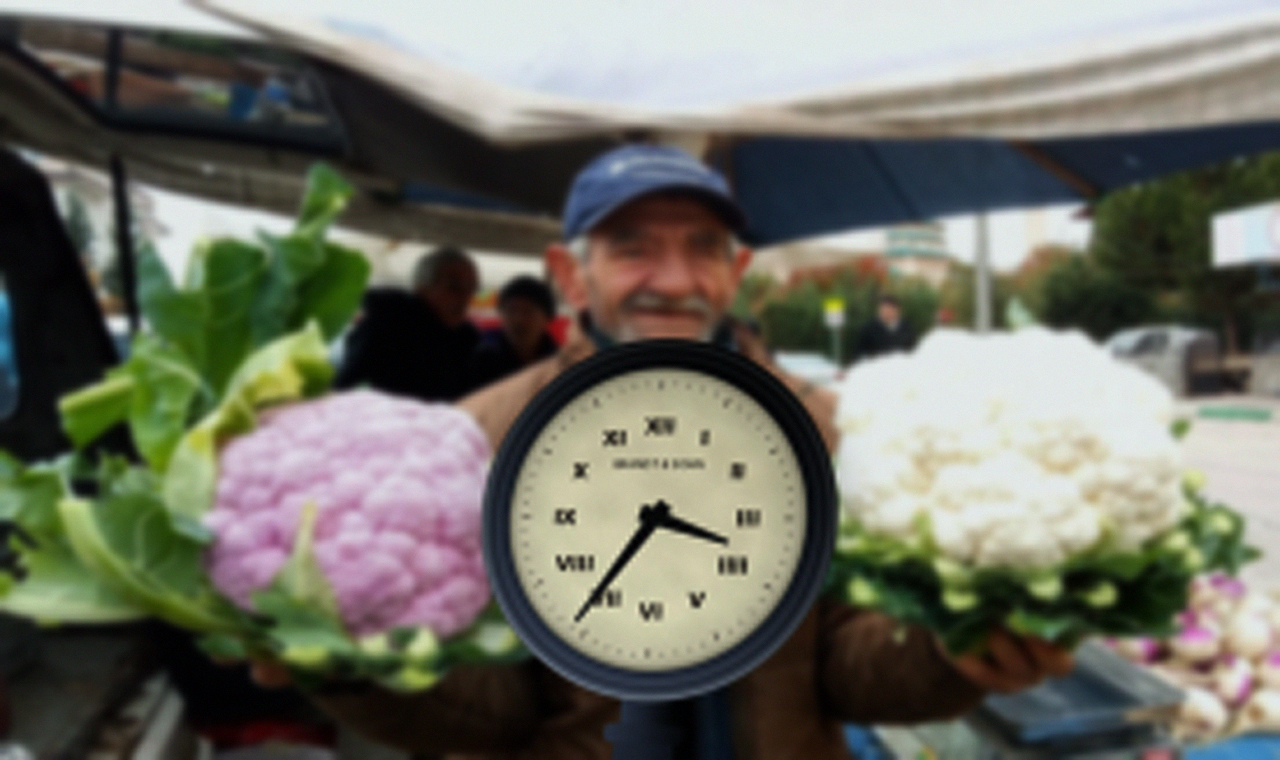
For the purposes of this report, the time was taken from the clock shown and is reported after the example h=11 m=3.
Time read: h=3 m=36
